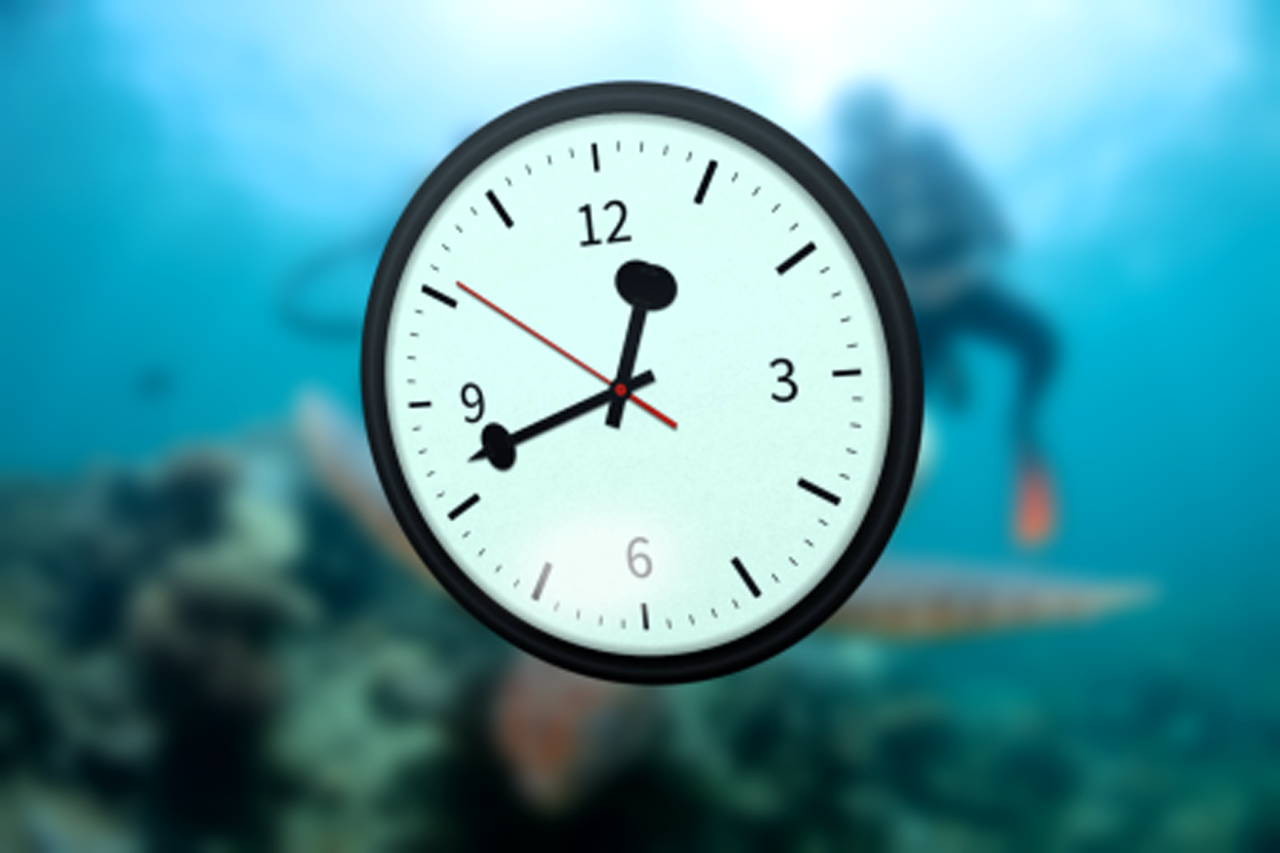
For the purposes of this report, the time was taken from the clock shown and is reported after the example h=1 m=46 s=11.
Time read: h=12 m=41 s=51
